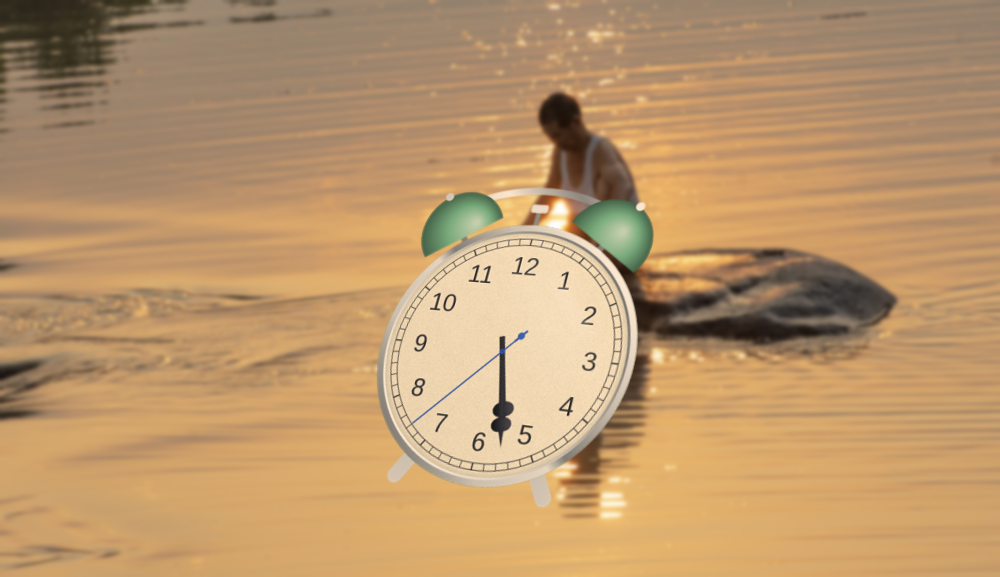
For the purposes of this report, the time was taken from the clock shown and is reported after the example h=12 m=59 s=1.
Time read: h=5 m=27 s=37
